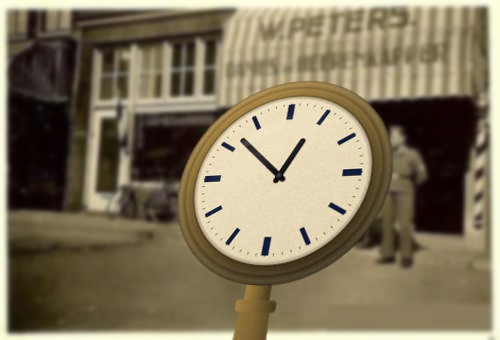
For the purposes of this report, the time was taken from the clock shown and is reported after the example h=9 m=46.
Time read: h=12 m=52
